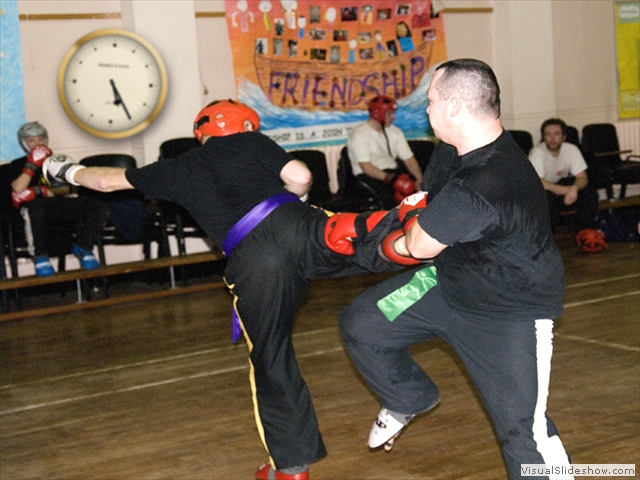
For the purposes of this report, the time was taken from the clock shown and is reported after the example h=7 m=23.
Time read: h=5 m=25
